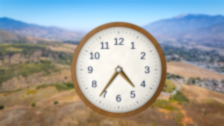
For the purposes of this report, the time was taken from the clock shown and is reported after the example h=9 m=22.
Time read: h=4 m=36
